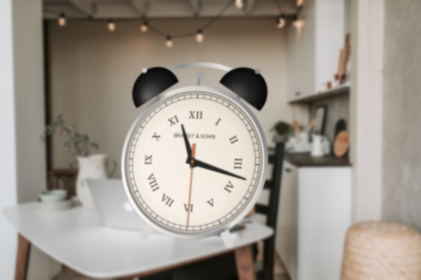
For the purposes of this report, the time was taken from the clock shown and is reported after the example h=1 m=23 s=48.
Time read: h=11 m=17 s=30
